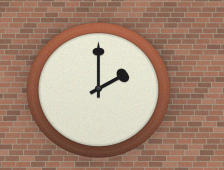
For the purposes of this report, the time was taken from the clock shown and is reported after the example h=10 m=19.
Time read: h=2 m=0
